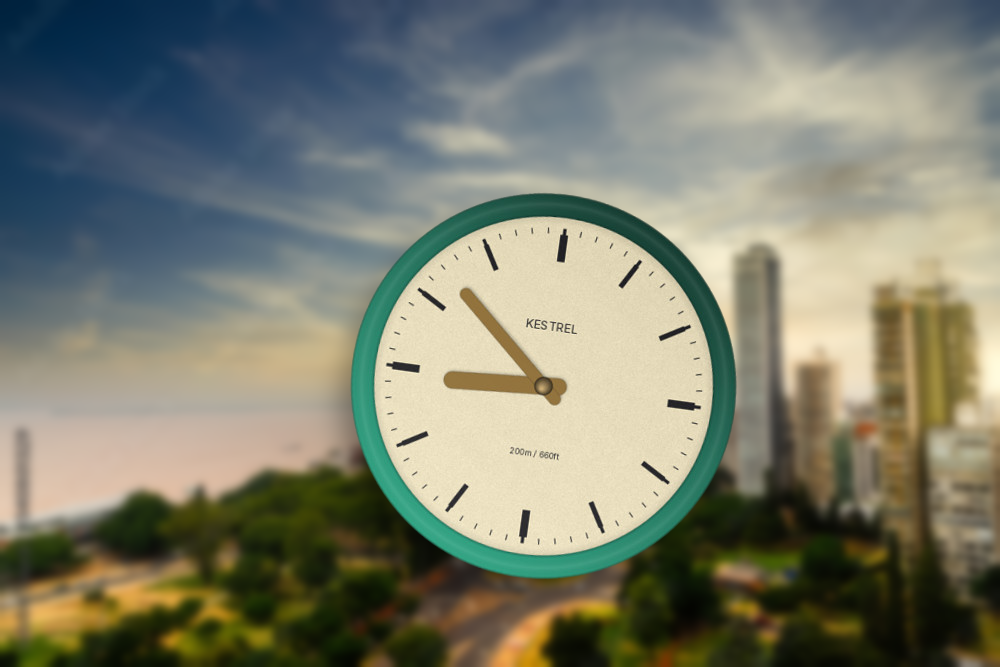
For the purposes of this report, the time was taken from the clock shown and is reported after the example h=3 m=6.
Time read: h=8 m=52
